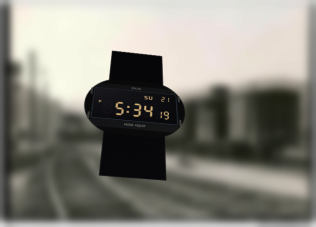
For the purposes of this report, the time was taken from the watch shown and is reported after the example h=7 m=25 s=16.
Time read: h=5 m=34 s=19
